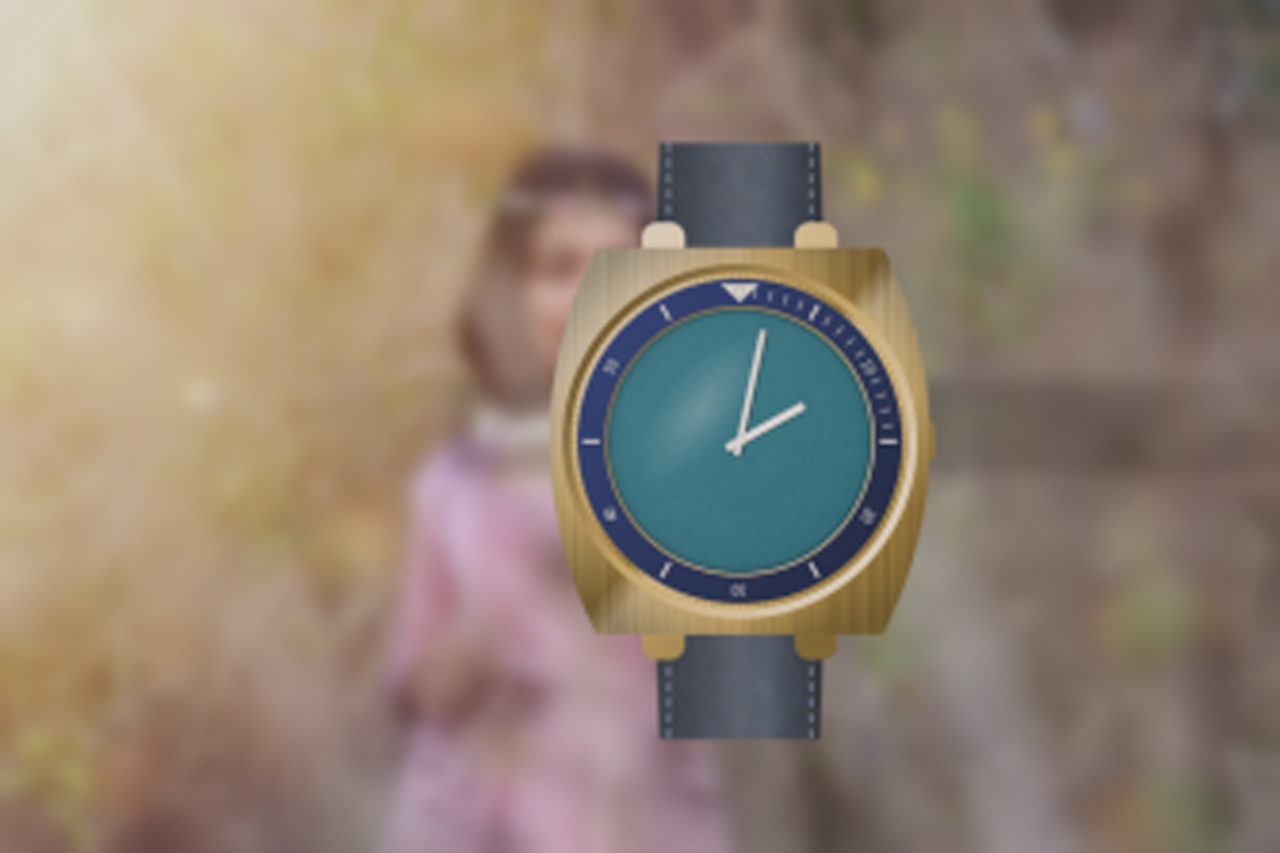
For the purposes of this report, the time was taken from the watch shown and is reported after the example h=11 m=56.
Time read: h=2 m=2
